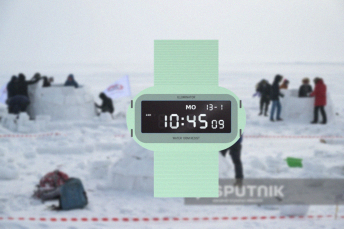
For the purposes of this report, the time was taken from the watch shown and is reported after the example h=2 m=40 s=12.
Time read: h=10 m=45 s=9
